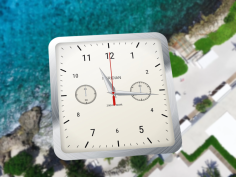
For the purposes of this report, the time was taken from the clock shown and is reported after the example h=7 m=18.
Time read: h=11 m=16
